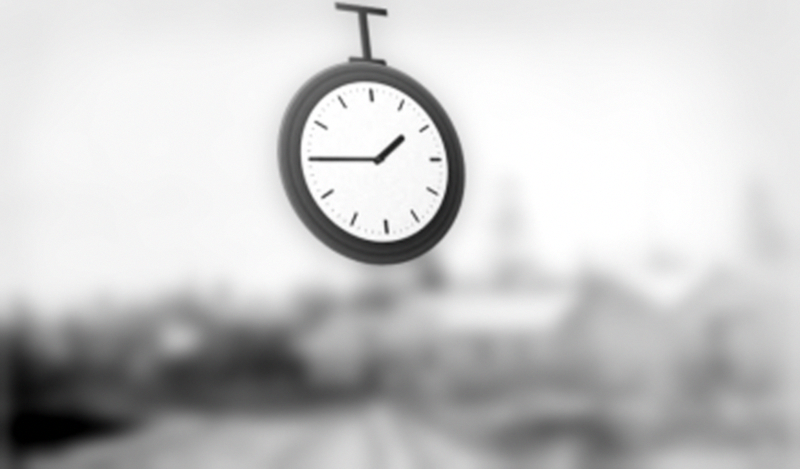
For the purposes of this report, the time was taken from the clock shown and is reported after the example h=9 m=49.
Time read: h=1 m=45
